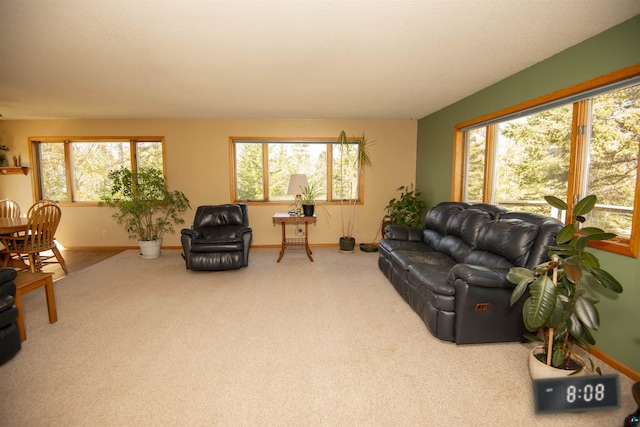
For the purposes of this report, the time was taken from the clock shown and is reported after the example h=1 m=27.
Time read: h=8 m=8
